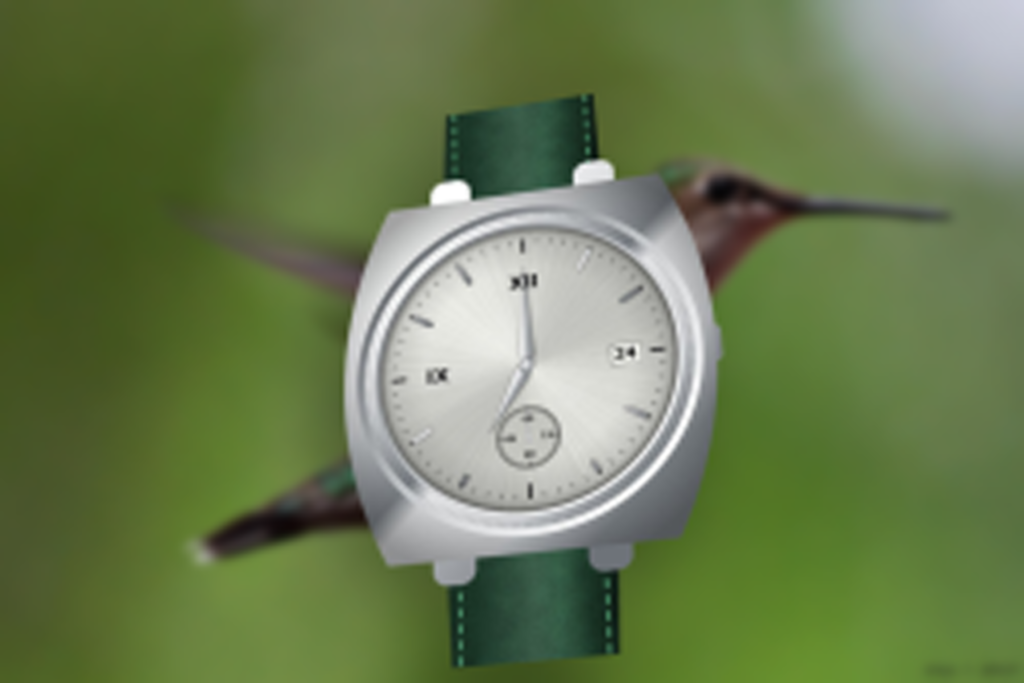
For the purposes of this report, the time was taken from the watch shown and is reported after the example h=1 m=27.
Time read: h=7 m=0
